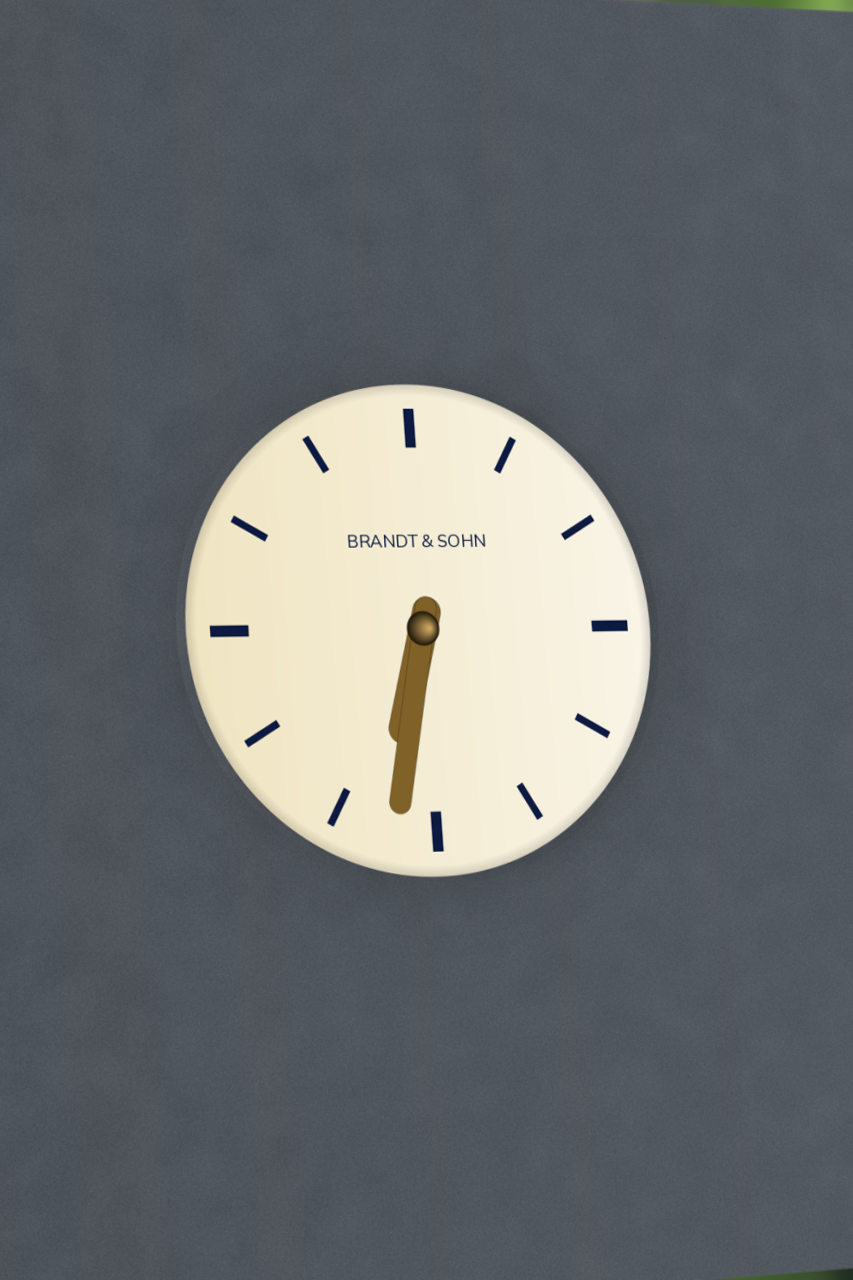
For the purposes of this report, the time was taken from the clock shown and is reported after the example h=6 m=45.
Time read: h=6 m=32
